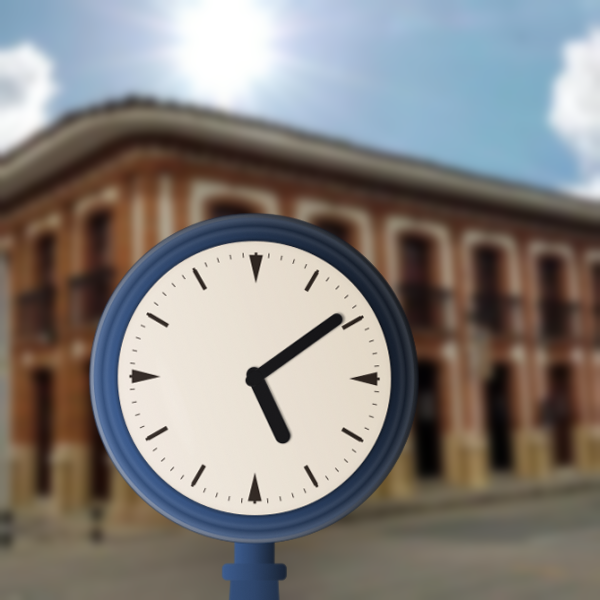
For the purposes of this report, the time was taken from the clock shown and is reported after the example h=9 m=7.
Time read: h=5 m=9
